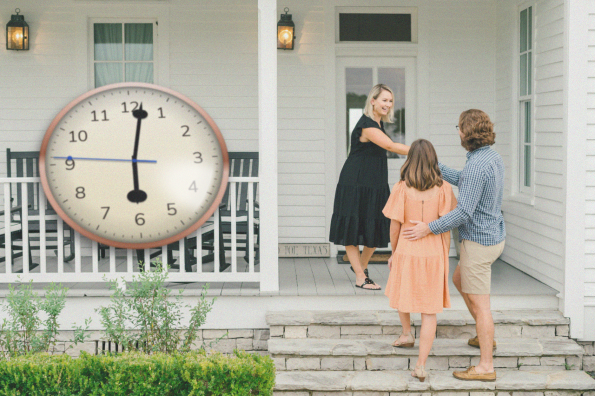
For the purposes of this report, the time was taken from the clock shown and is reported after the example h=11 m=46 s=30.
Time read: h=6 m=1 s=46
